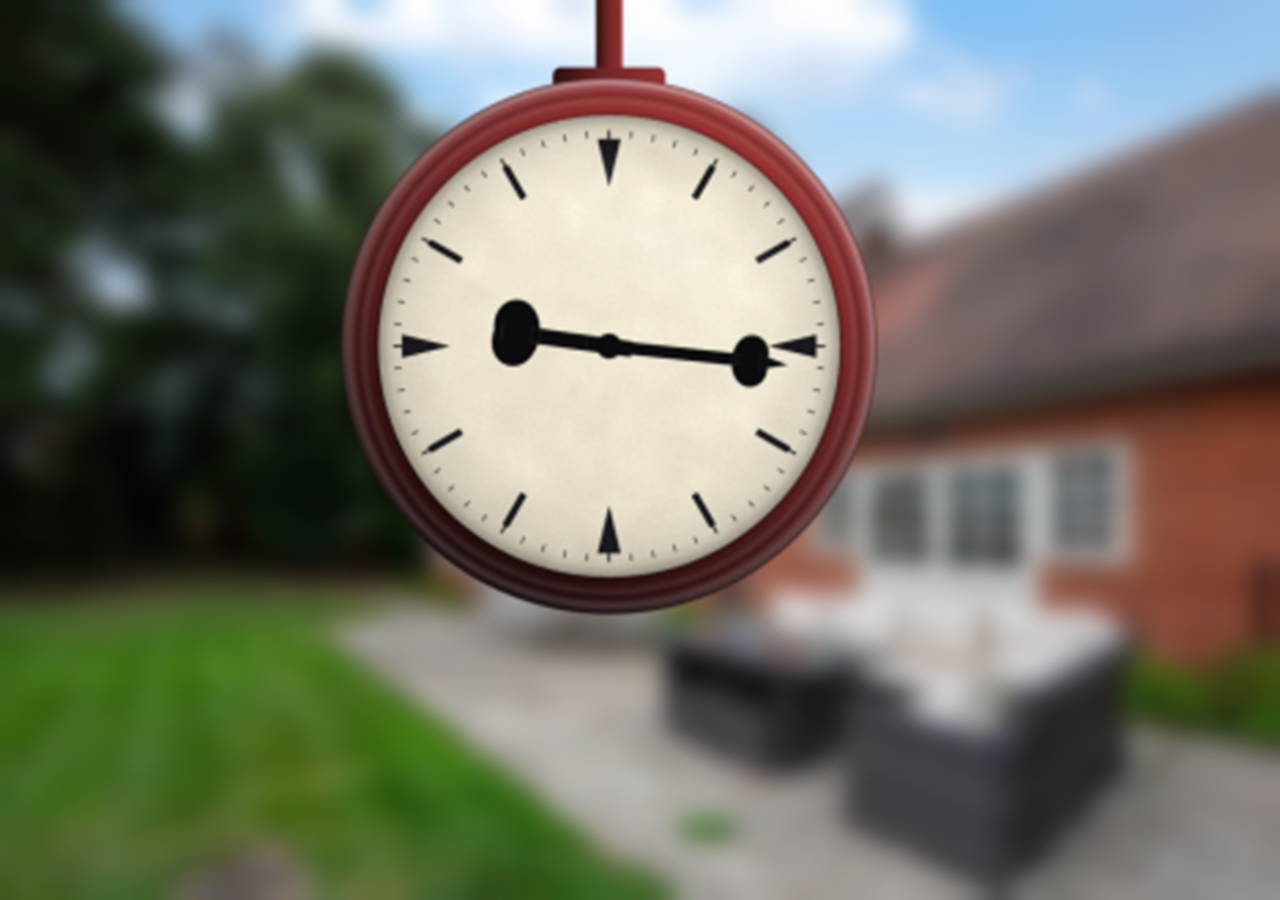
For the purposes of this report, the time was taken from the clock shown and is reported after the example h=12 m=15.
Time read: h=9 m=16
